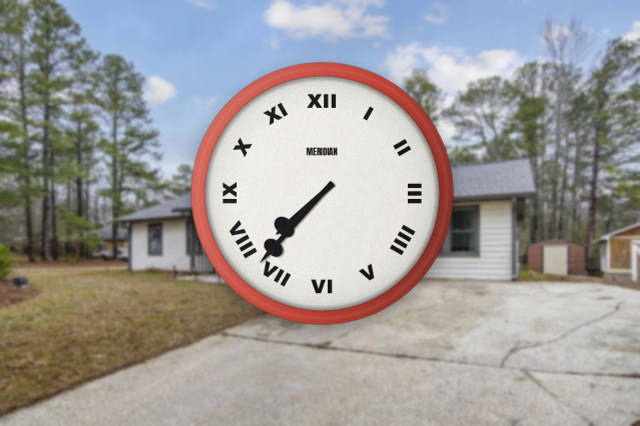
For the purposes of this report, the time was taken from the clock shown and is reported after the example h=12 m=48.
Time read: h=7 m=37
